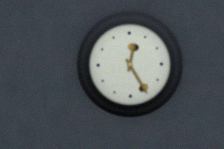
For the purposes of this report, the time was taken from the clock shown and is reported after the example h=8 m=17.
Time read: h=12 m=25
